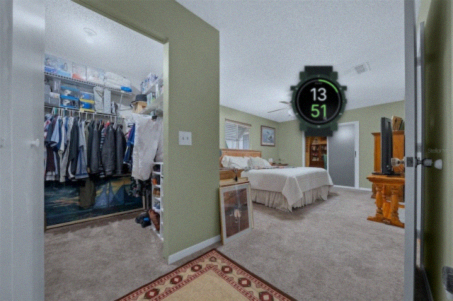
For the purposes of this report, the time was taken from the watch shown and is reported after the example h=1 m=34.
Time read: h=13 m=51
